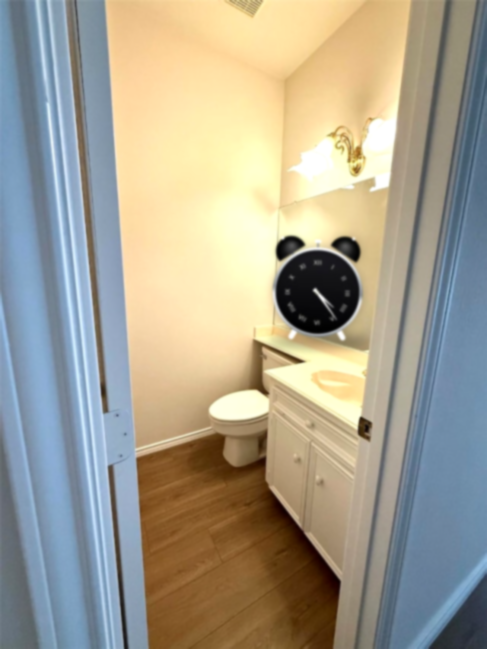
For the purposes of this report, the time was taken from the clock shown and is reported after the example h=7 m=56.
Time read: h=4 m=24
